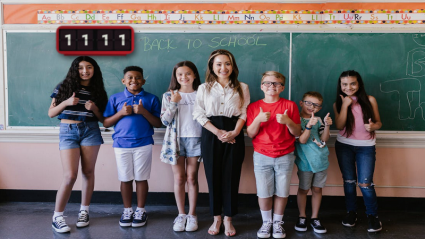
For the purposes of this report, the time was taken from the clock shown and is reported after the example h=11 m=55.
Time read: h=11 m=11
